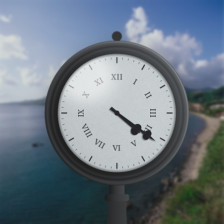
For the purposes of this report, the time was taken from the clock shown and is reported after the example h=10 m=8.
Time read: h=4 m=21
